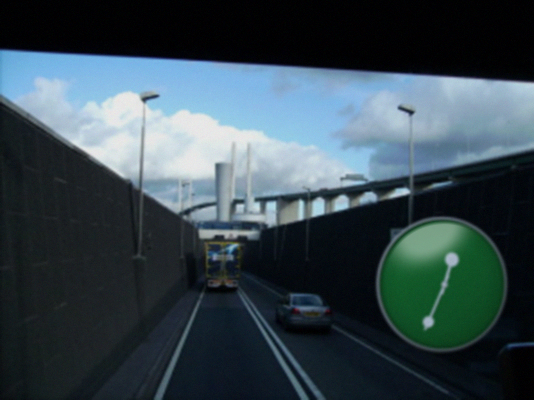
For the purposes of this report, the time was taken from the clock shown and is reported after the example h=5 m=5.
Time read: h=12 m=34
